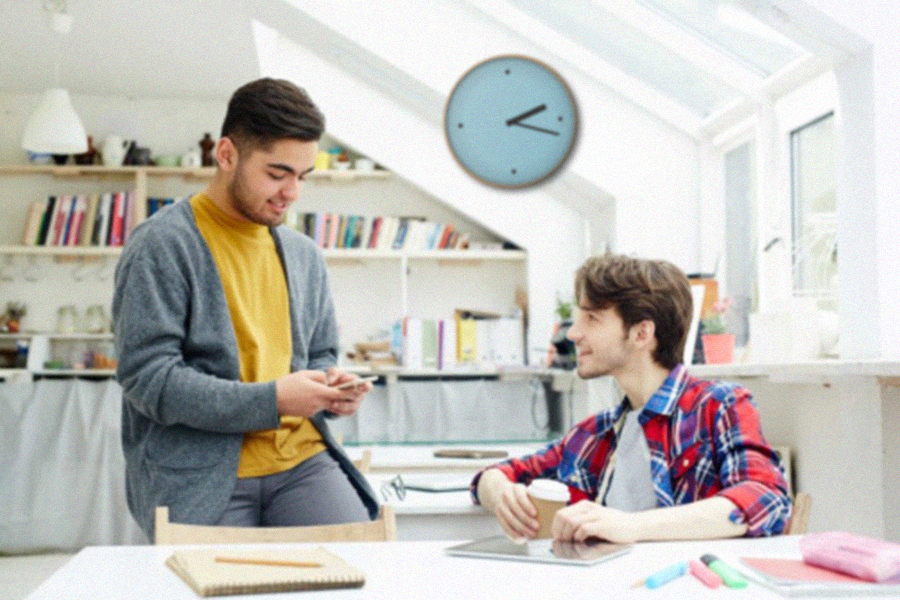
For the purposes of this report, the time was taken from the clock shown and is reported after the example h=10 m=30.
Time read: h=2 m=18
